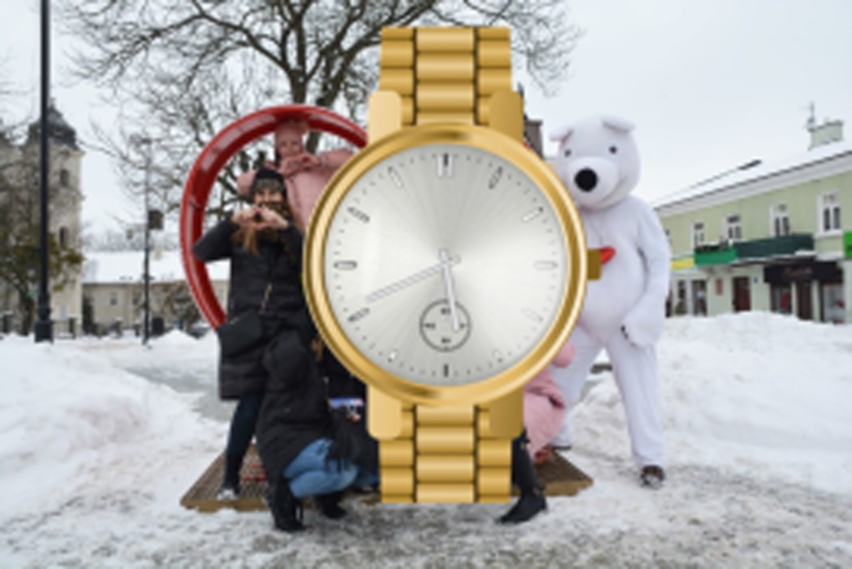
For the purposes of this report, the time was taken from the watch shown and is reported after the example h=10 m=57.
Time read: h=5 m=41
